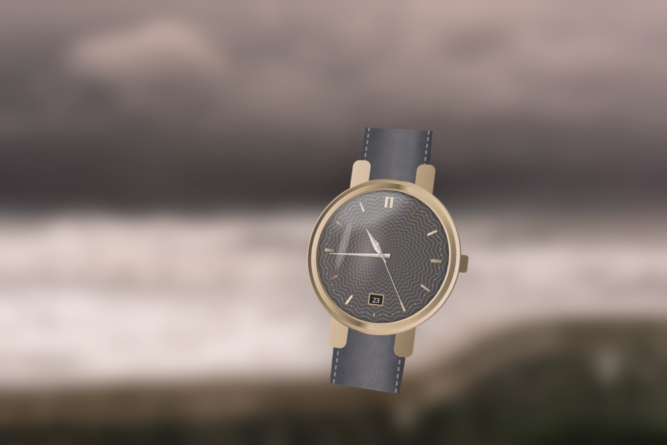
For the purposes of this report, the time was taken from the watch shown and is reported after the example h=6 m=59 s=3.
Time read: h=10 m=44 s=25
